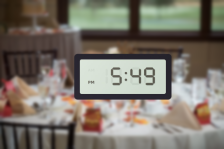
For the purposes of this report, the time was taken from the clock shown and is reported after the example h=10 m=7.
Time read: h=5 m=49
